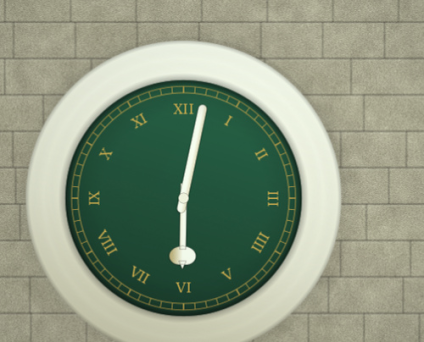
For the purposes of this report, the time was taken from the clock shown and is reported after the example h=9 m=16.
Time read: h=6 m=2
